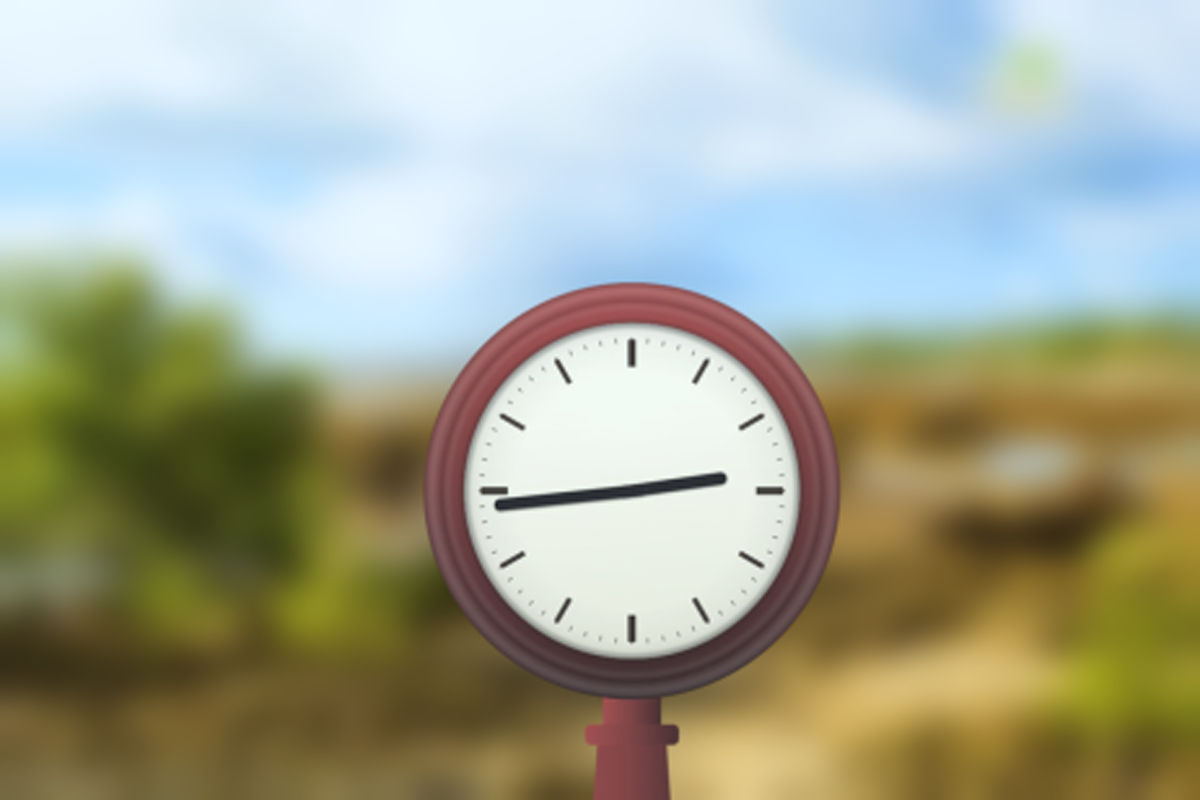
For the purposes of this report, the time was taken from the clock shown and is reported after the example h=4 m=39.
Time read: h=2 m=44
